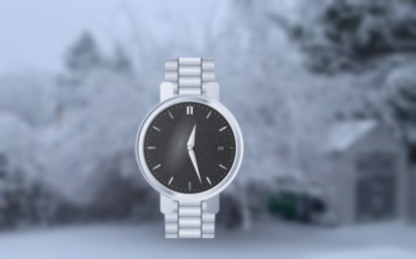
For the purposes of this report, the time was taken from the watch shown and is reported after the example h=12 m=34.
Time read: h=12 m=27
